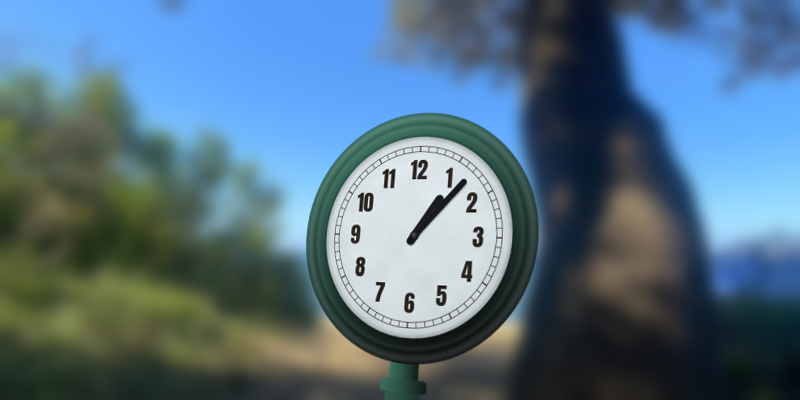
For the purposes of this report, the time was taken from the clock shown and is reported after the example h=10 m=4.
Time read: h=1 m=7
